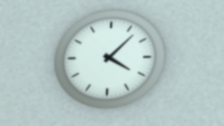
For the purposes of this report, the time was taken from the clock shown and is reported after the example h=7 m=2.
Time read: h=4 m=7
